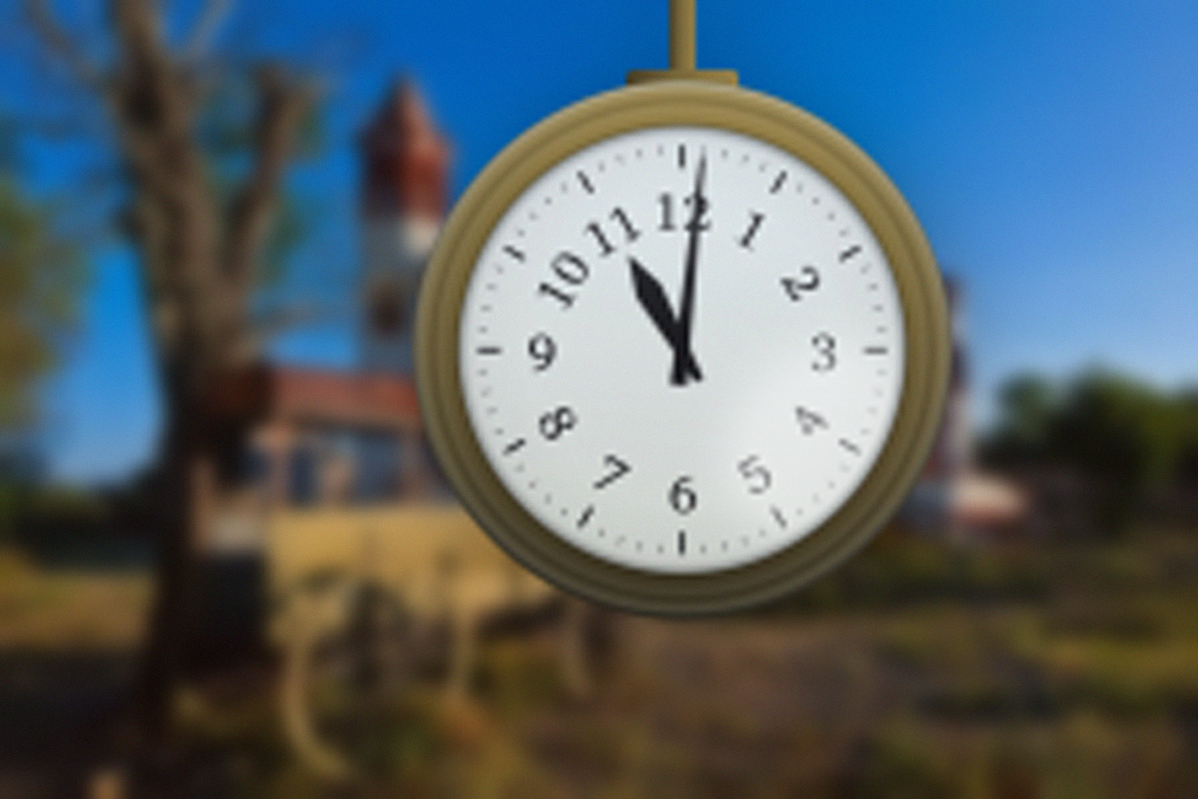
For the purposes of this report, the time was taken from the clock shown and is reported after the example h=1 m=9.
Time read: h=11 m=1
